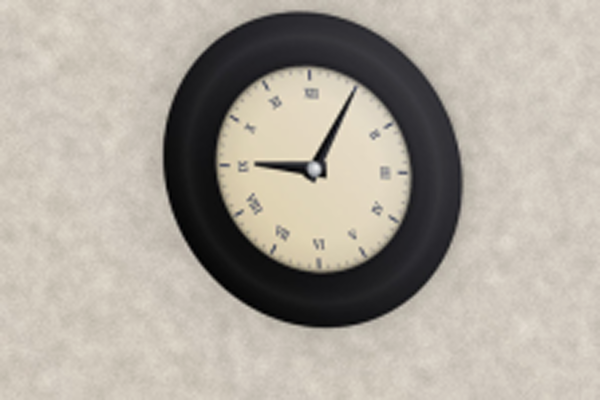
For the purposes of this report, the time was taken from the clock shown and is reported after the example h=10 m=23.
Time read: h=9 m=5
